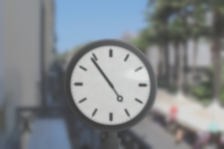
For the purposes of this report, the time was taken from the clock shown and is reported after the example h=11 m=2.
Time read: h=4 m=54
